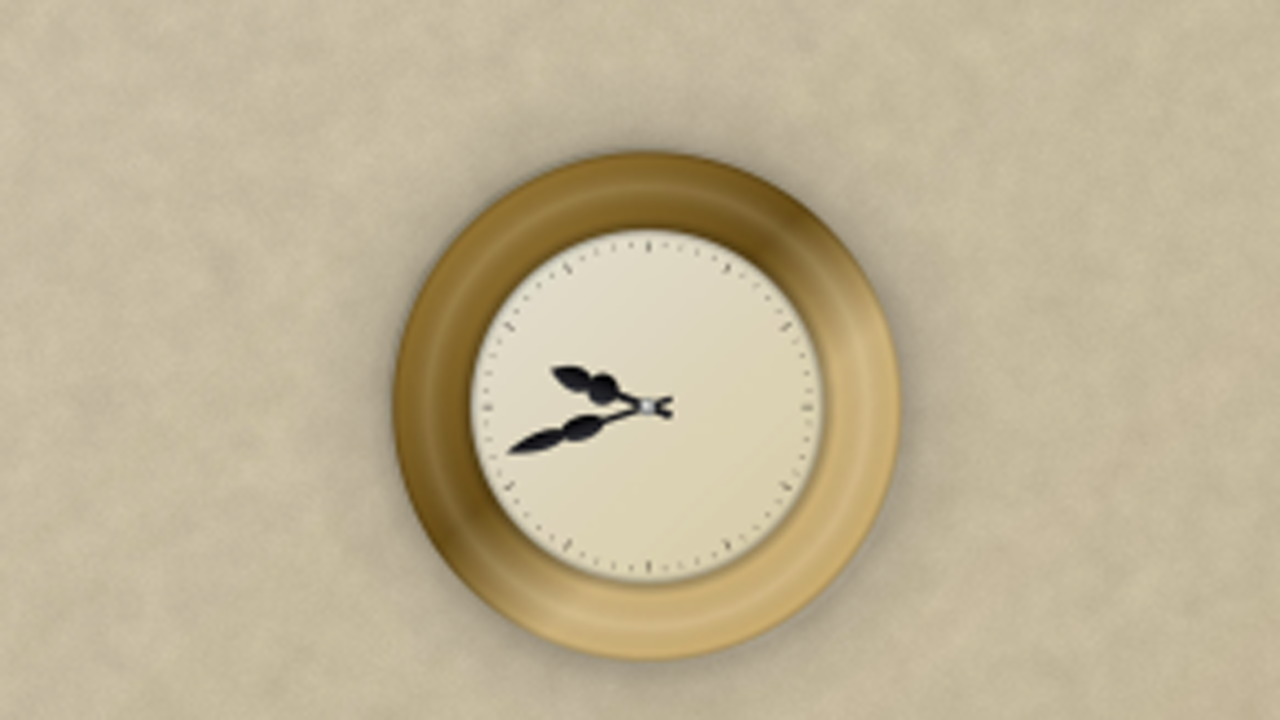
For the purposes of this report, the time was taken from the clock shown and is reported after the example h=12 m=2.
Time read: h=9 m=42
